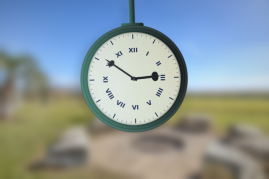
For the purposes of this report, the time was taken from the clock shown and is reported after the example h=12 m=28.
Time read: h=2 m=51
